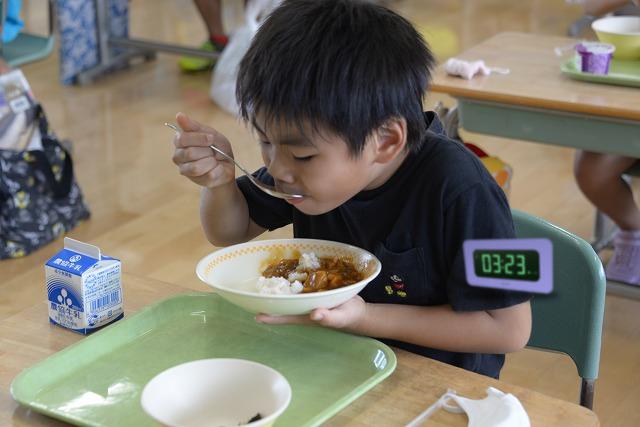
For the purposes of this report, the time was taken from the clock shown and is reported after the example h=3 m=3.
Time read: h=3 m=23
